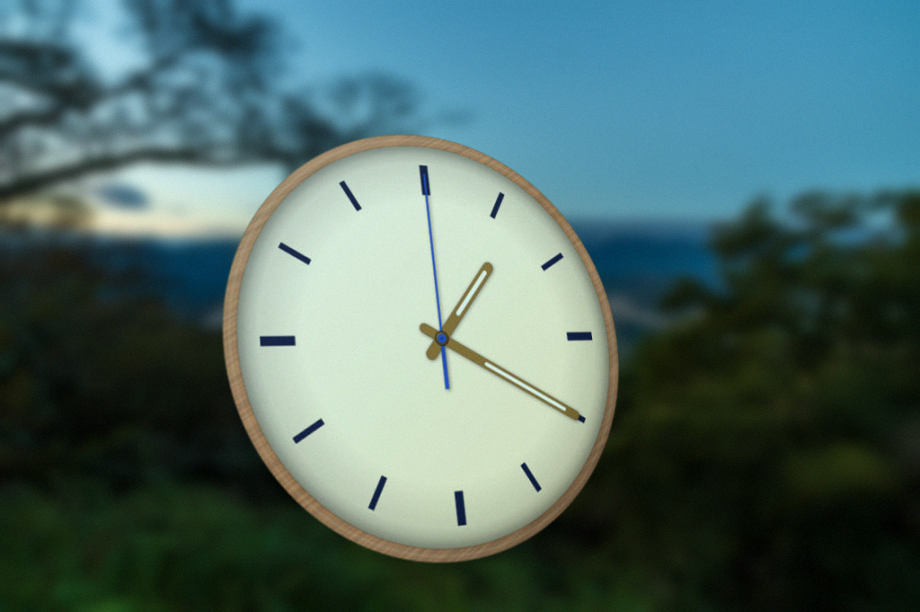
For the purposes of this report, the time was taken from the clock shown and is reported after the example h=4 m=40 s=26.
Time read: h=1 m=20 s=0
